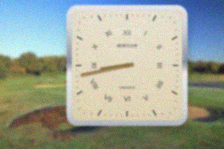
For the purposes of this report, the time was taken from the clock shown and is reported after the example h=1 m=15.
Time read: h=8 m=43
